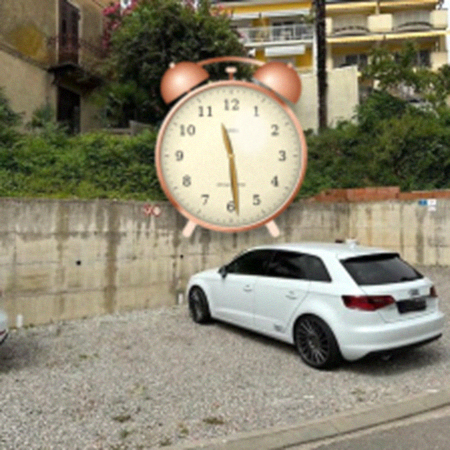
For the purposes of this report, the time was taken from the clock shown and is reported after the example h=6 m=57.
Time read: h=11 m=29
